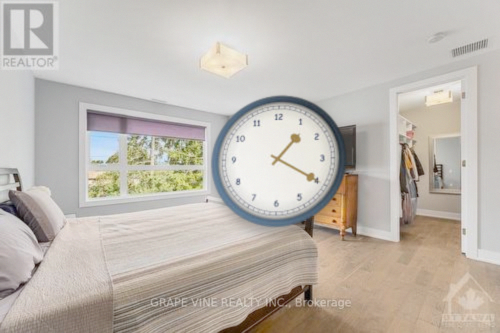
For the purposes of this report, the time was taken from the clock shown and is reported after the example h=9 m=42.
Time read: h=1 m=20
